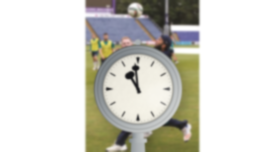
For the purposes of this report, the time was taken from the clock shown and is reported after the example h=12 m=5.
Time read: h=10 m=59
